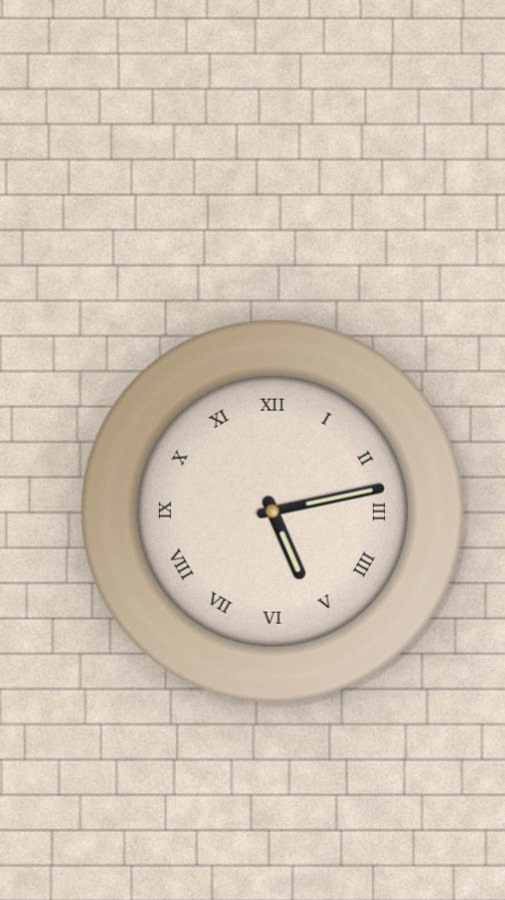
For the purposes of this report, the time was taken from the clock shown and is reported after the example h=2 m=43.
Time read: h=5 m=13
